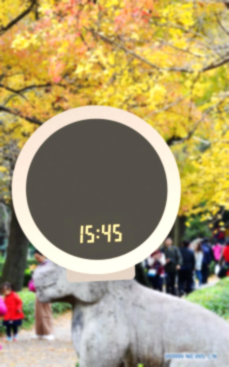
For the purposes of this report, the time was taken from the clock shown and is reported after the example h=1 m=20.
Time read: h=15 m=45
